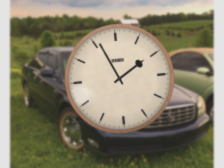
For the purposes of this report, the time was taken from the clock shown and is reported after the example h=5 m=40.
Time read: h=1 m=56
